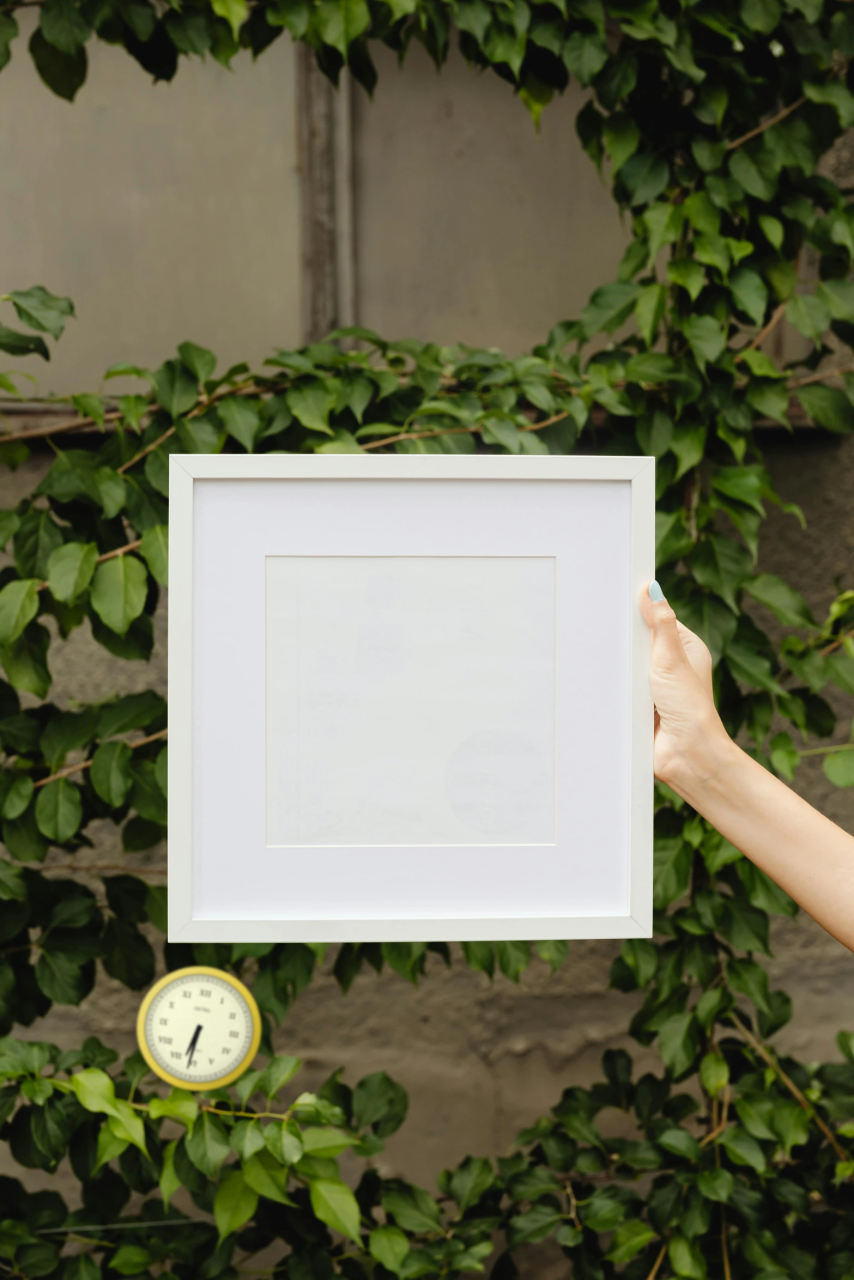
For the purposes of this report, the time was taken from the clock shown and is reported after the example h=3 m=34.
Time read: h=6 m=31
